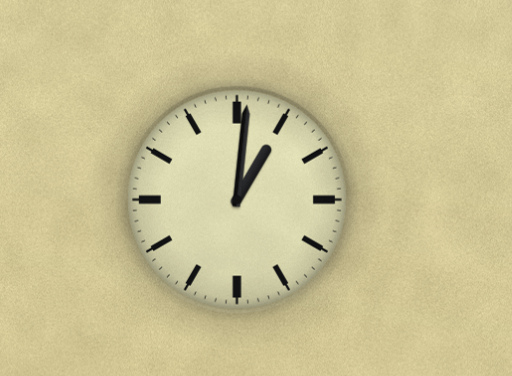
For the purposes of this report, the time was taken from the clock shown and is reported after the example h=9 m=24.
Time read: h=1 m=1
